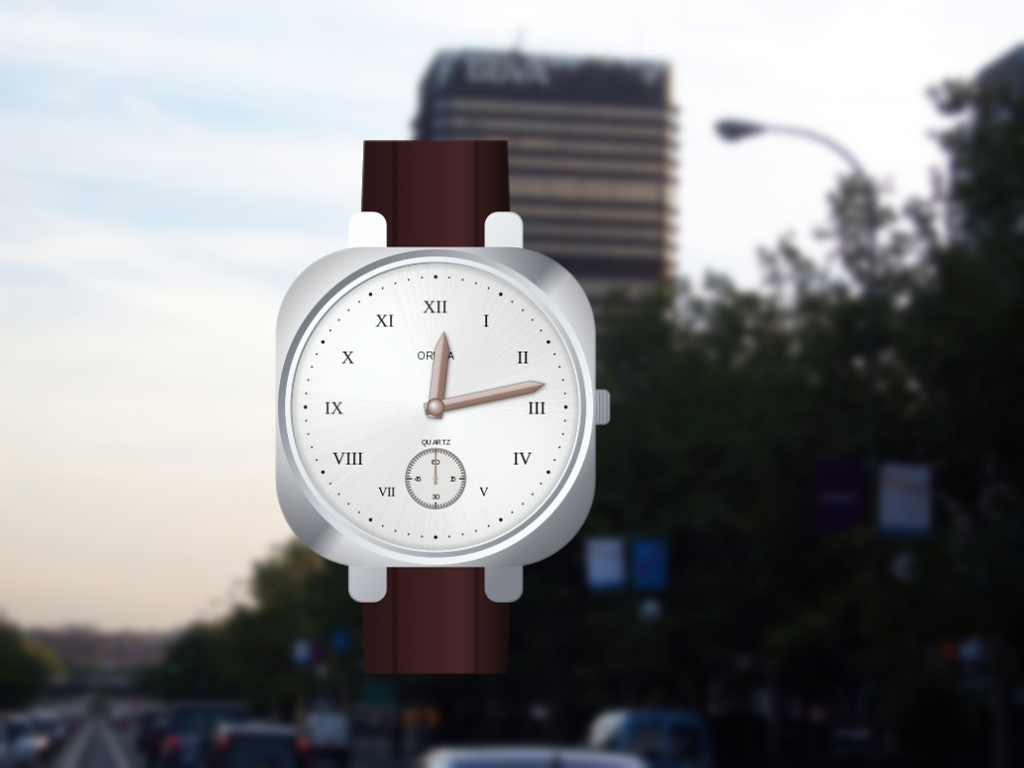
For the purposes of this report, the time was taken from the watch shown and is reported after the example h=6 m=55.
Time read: h=12 m=13
